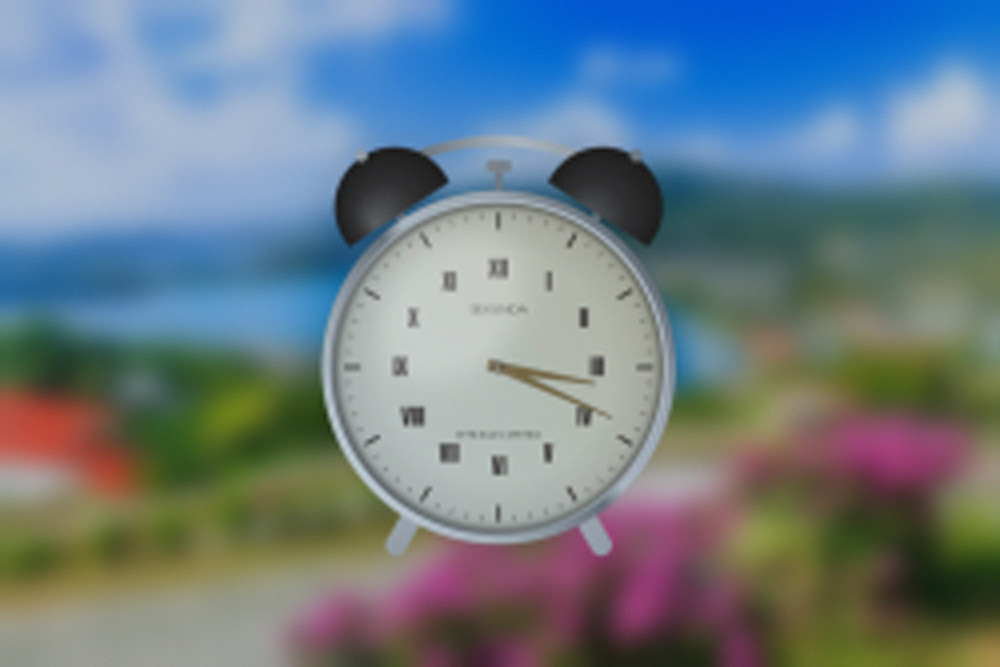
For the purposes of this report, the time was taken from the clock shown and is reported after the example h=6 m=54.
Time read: h=3 m=19
